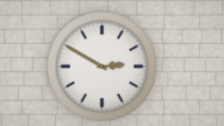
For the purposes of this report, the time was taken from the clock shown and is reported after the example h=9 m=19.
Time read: h=2 m=50
